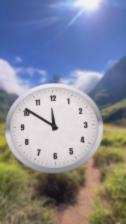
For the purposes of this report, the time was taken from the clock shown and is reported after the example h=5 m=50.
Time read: h=11 m=51
